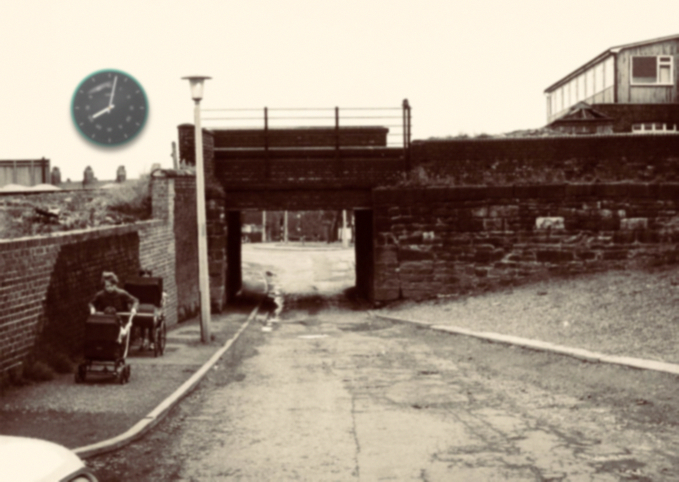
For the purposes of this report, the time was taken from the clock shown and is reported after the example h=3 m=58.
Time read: h=8 m=2
